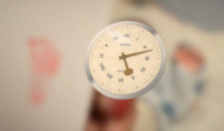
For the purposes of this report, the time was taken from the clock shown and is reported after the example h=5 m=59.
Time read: h=5 m=12
